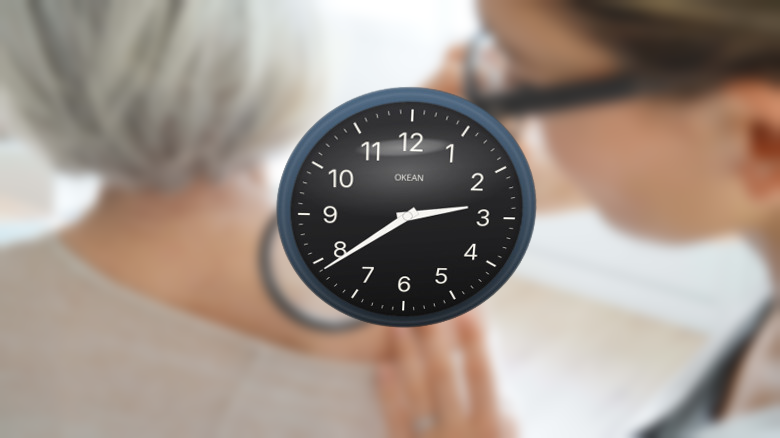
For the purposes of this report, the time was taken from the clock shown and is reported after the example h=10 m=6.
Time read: h=2 m=39
